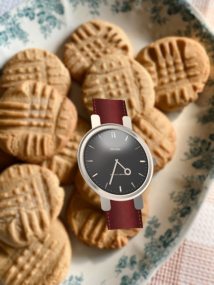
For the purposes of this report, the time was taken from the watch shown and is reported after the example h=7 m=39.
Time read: h=4 m=34
